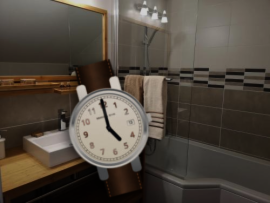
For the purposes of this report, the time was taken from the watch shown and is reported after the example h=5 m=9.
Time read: h=5 m=0
